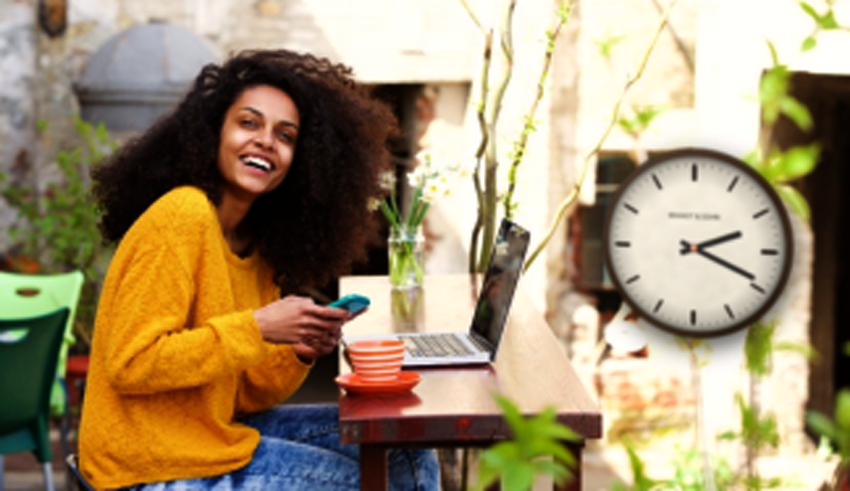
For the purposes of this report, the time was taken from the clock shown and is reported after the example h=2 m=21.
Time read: h=2 m=19
